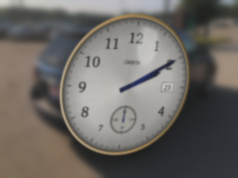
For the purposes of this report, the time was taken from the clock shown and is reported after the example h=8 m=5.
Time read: h=2 m=10
